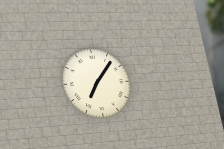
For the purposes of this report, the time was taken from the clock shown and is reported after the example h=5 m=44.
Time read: h=7 m=7
